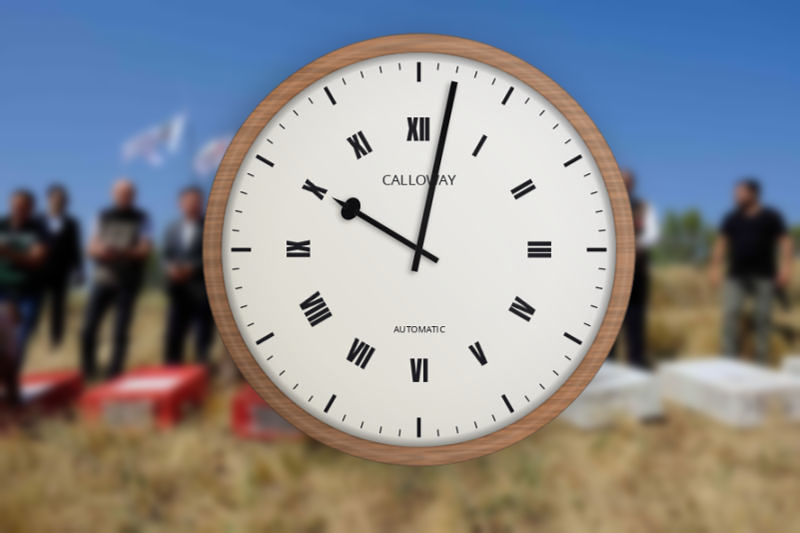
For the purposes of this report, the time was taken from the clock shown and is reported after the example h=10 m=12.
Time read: h=10 m=2
